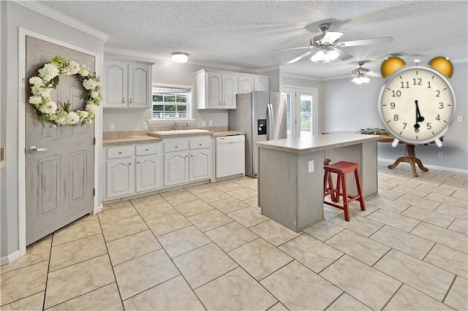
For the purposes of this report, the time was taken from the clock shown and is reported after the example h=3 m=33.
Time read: h=5 m=30
